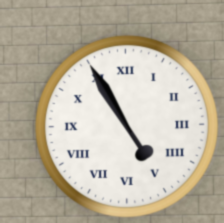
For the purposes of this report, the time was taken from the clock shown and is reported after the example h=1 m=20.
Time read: h=4 m=55
